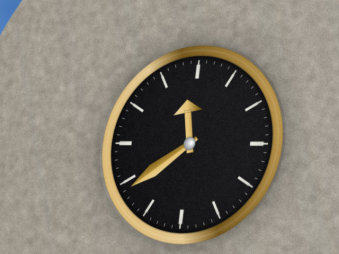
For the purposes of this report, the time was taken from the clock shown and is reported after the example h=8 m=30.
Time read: h=11 m=39
